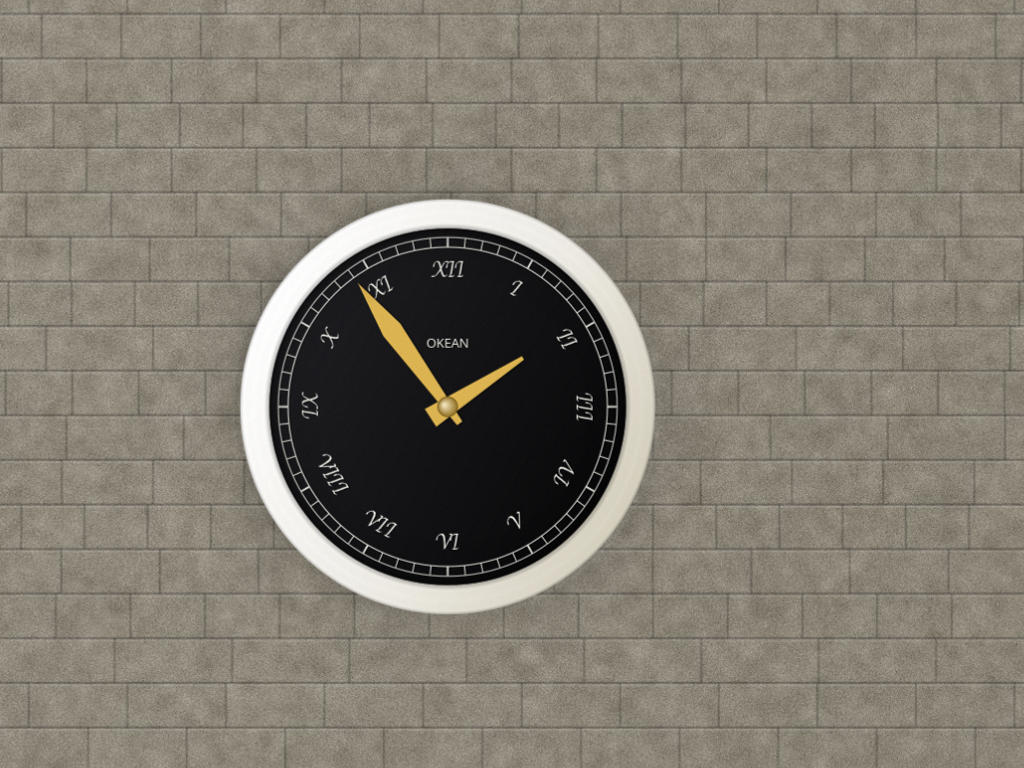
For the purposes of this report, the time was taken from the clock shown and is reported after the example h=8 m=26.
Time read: h=1 m=54
